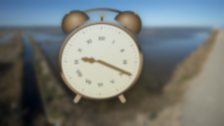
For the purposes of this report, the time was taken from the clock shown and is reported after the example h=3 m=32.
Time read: h=9 m=19
